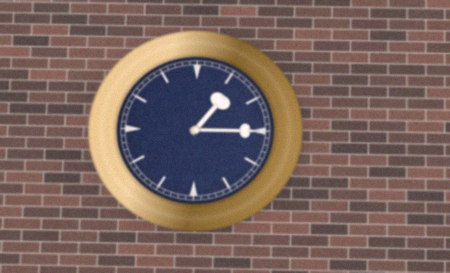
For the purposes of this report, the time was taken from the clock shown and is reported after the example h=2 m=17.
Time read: h=1 m=15
